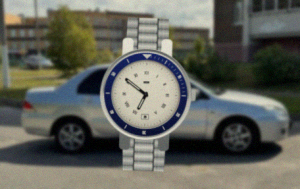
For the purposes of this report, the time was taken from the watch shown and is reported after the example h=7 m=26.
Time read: h=6 m=51
